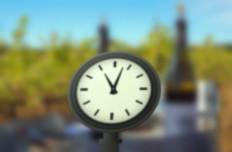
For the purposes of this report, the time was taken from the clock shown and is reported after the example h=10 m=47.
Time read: h=11 m=3
